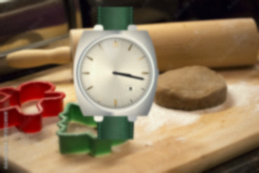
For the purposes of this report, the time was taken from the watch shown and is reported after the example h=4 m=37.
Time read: h=3 m=17
